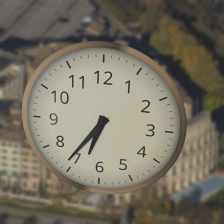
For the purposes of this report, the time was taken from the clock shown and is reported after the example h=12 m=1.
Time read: h=6 m=36
